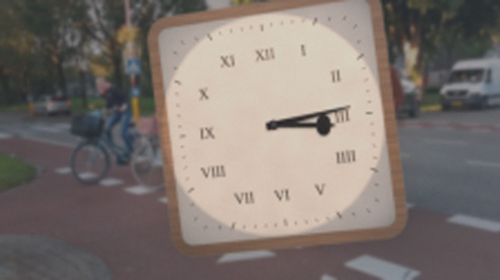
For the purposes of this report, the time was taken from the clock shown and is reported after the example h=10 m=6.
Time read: h=3 m=14
